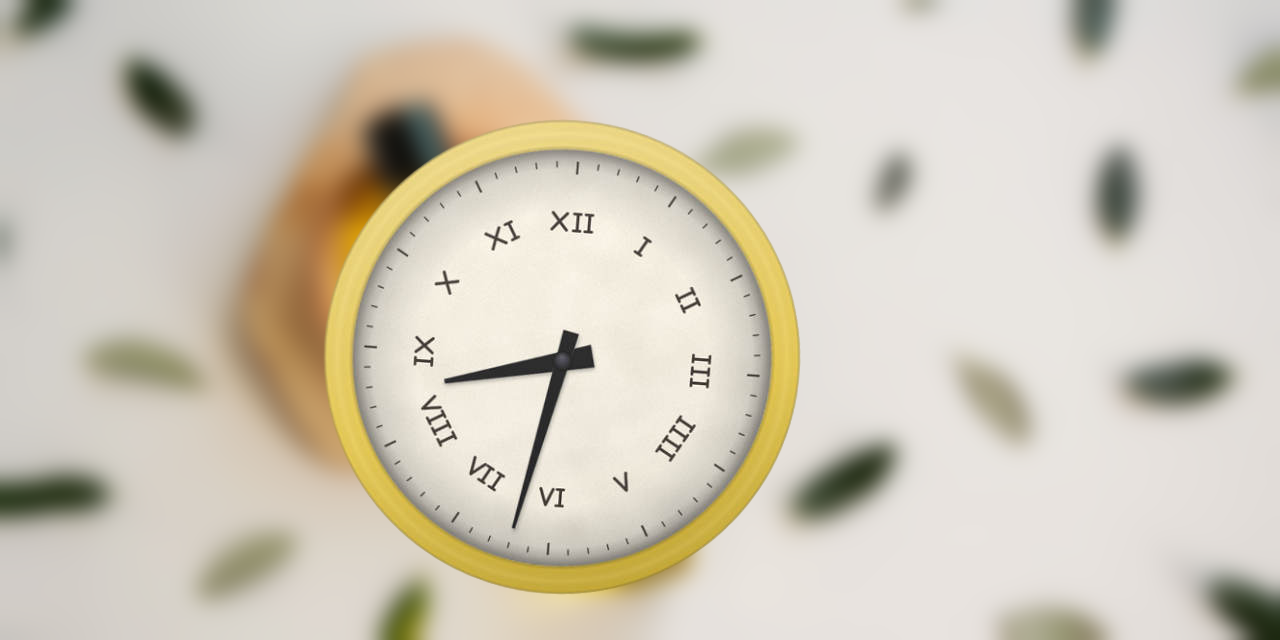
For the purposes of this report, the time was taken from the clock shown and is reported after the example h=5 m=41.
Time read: h=8 m=32
